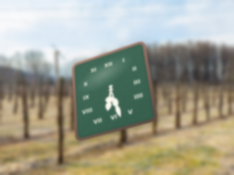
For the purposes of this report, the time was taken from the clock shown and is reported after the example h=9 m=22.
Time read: h=6 m=28
